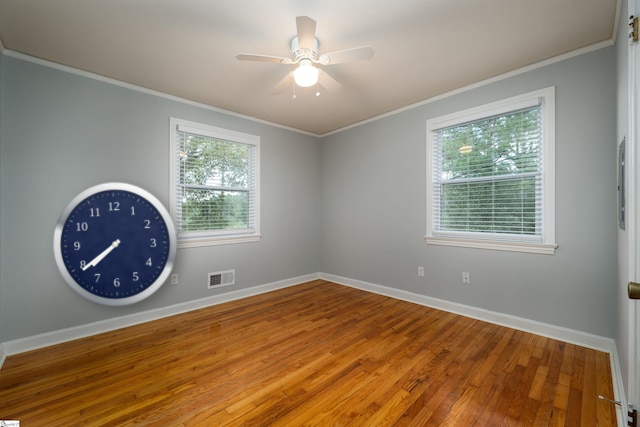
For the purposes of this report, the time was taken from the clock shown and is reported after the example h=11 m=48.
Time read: h=7 m=39
